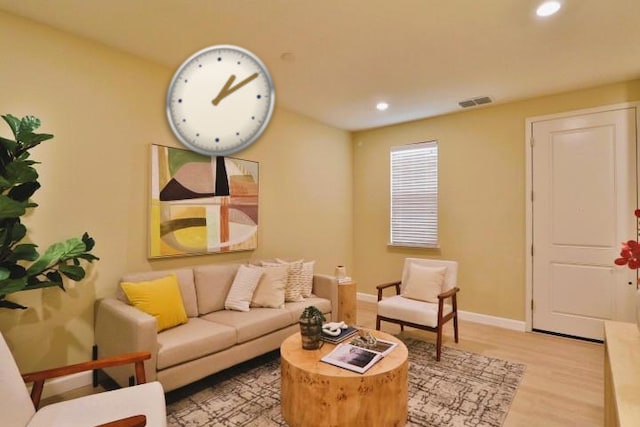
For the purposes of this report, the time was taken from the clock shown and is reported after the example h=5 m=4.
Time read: h=1 m=10
